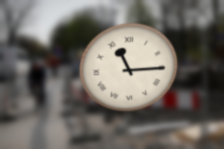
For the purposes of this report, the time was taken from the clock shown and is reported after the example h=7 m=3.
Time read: h=11 m=15
